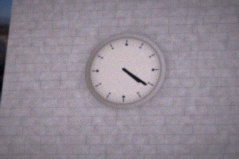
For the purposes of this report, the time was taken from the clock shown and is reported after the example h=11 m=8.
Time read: h=4 m=21
